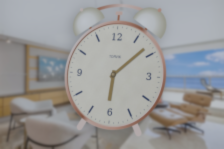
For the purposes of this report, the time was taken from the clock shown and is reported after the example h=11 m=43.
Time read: h=6 m=8
